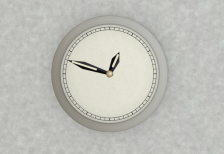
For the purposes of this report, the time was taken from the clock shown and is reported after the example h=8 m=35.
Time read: h=12 m=48
